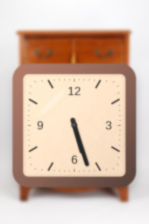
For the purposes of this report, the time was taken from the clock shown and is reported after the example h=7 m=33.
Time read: h=5 m=27
